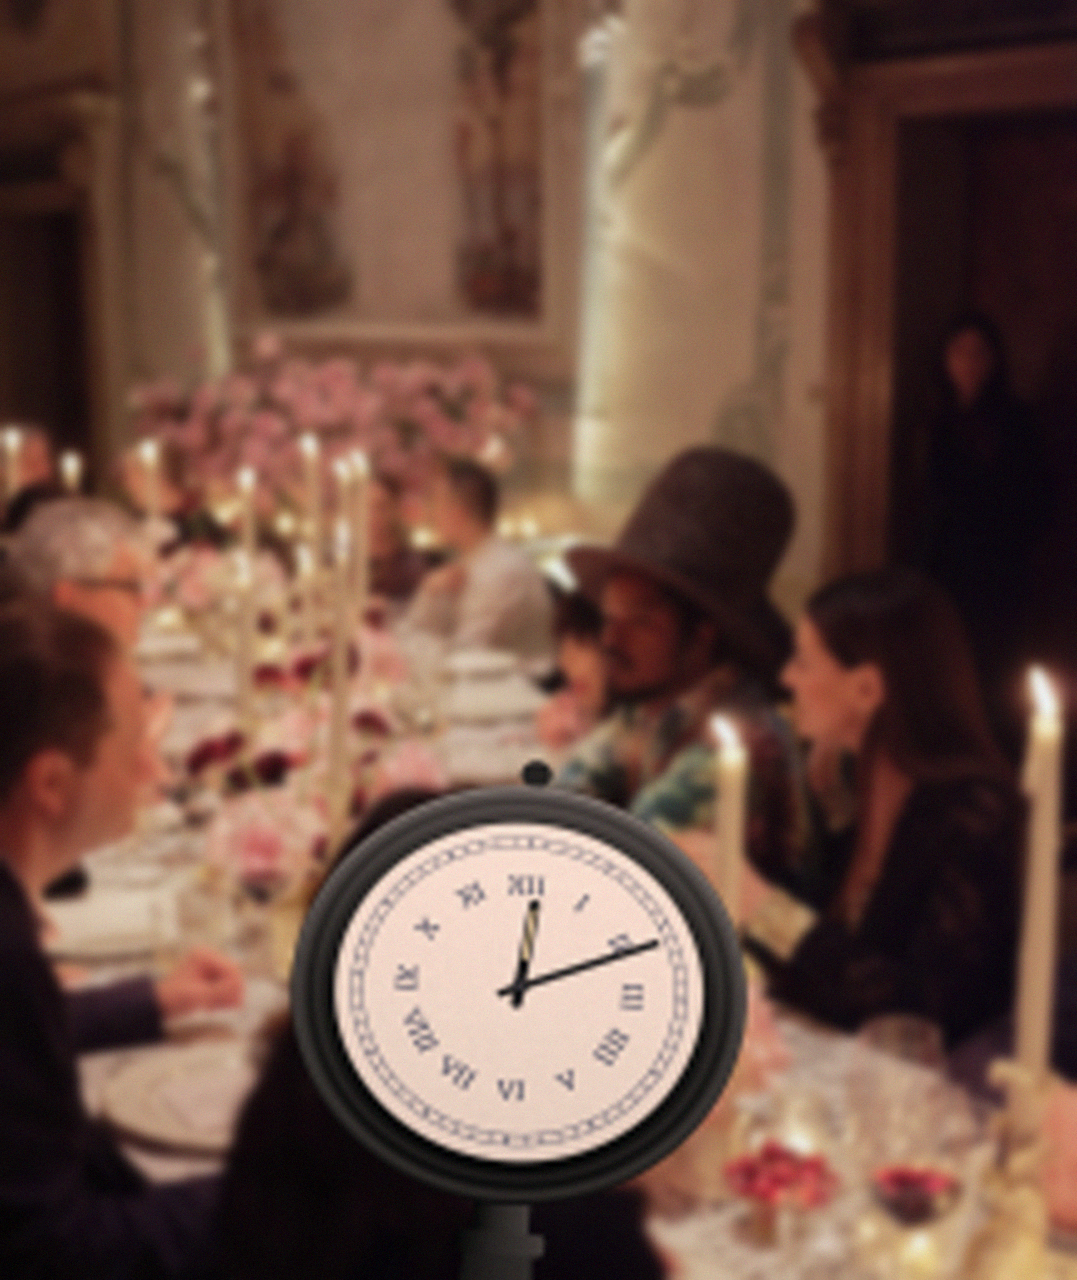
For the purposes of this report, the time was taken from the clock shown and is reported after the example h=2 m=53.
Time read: h=12 m=11
